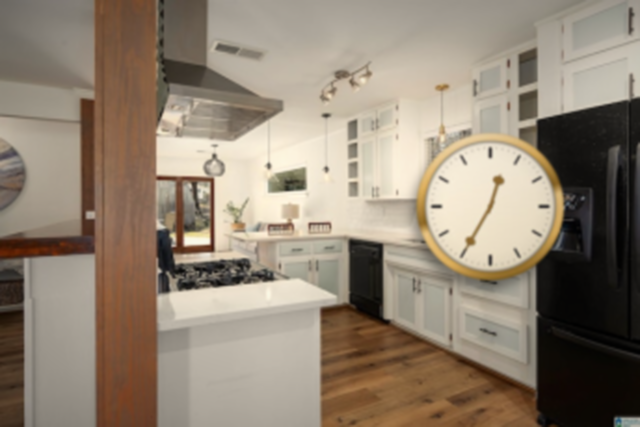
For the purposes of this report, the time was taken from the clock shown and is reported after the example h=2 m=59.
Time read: h=12 m=35
